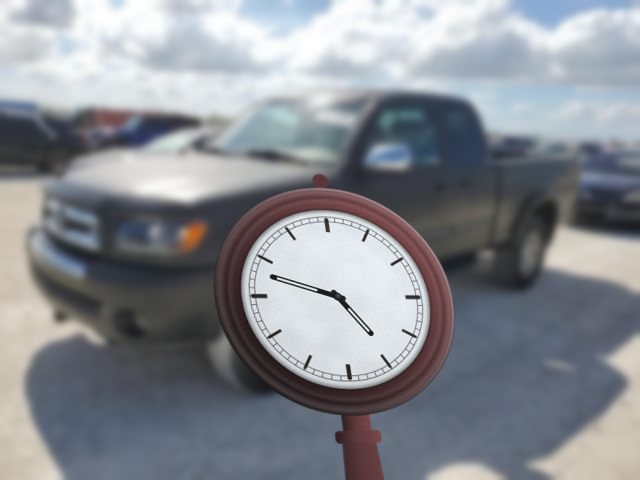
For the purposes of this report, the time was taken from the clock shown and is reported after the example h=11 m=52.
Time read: h=4 m=48
